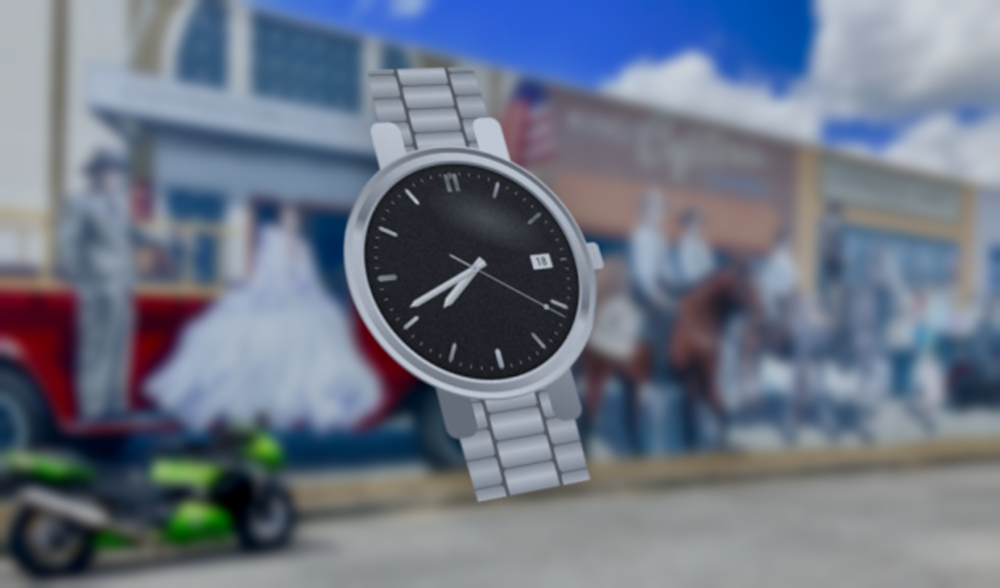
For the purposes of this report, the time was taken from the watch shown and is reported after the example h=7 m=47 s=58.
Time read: h=7 m=41 s=21
